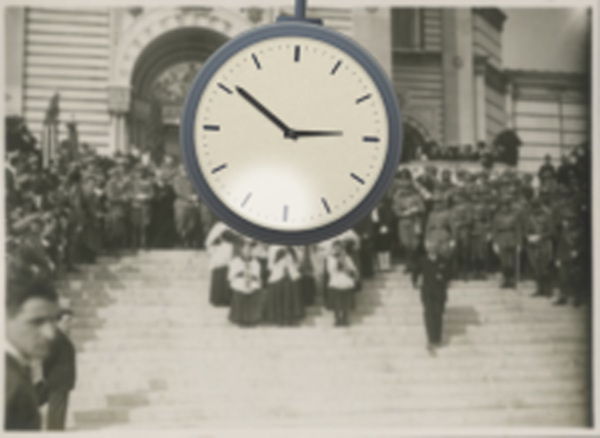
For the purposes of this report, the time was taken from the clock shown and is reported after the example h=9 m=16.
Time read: h=2 m=51
